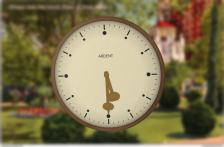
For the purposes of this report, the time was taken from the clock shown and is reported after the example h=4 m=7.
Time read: h=5 m=30
